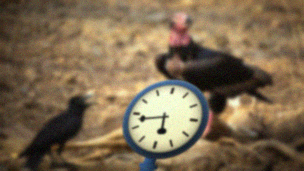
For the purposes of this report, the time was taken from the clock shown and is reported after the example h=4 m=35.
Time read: h=5 m=43
